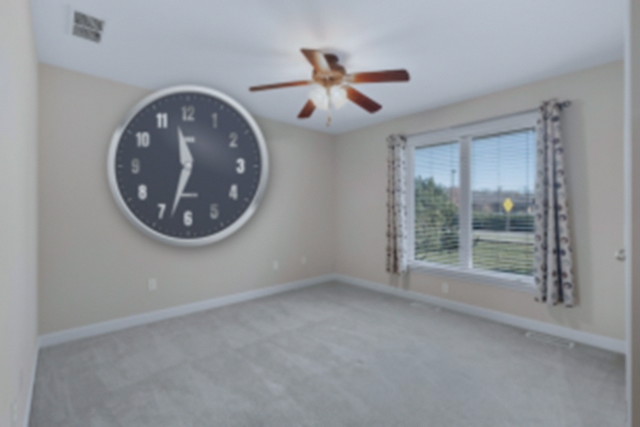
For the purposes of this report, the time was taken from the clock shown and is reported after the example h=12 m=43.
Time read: h=11 m=33
